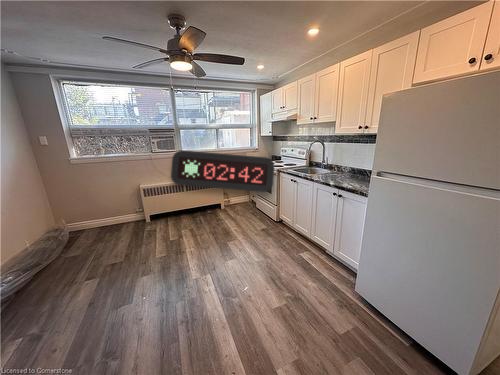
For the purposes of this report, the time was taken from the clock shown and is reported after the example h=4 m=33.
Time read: h=2 m=42
